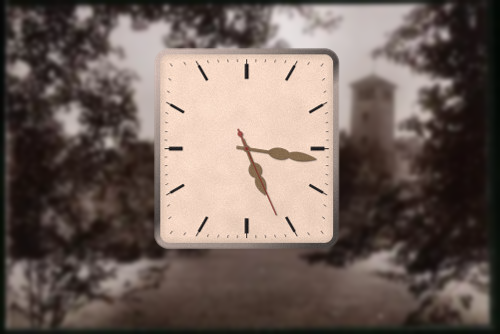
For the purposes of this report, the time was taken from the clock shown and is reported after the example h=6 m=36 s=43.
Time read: h=5 m=16 s=26
